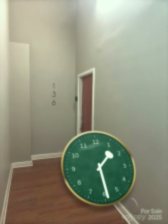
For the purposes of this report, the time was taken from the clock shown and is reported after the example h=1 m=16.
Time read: h=1 m=29
